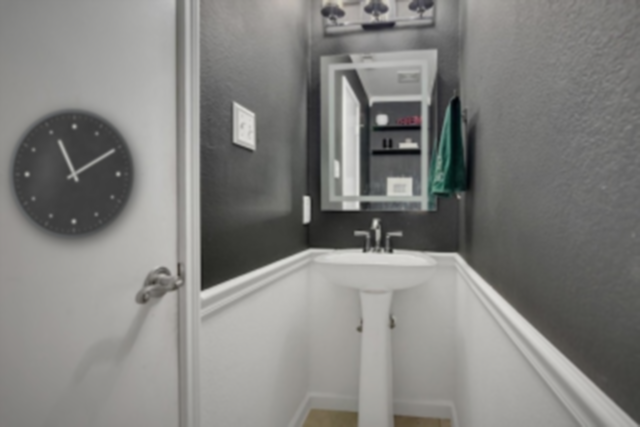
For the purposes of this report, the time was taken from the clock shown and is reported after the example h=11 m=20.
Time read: h=11 m=10
